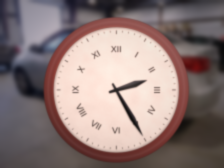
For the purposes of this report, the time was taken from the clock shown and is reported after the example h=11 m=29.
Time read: h=2 m=25
